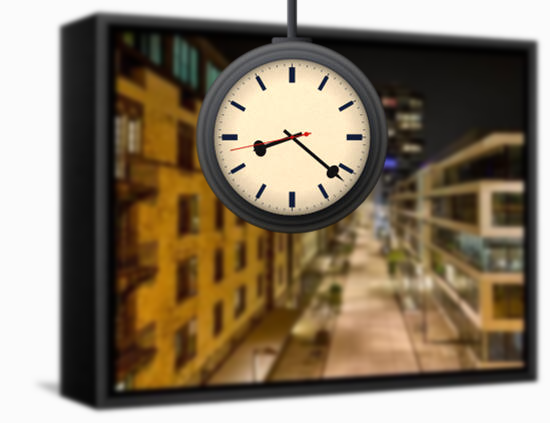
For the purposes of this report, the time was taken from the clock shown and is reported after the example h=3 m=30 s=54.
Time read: h=8 m=21 s=43
